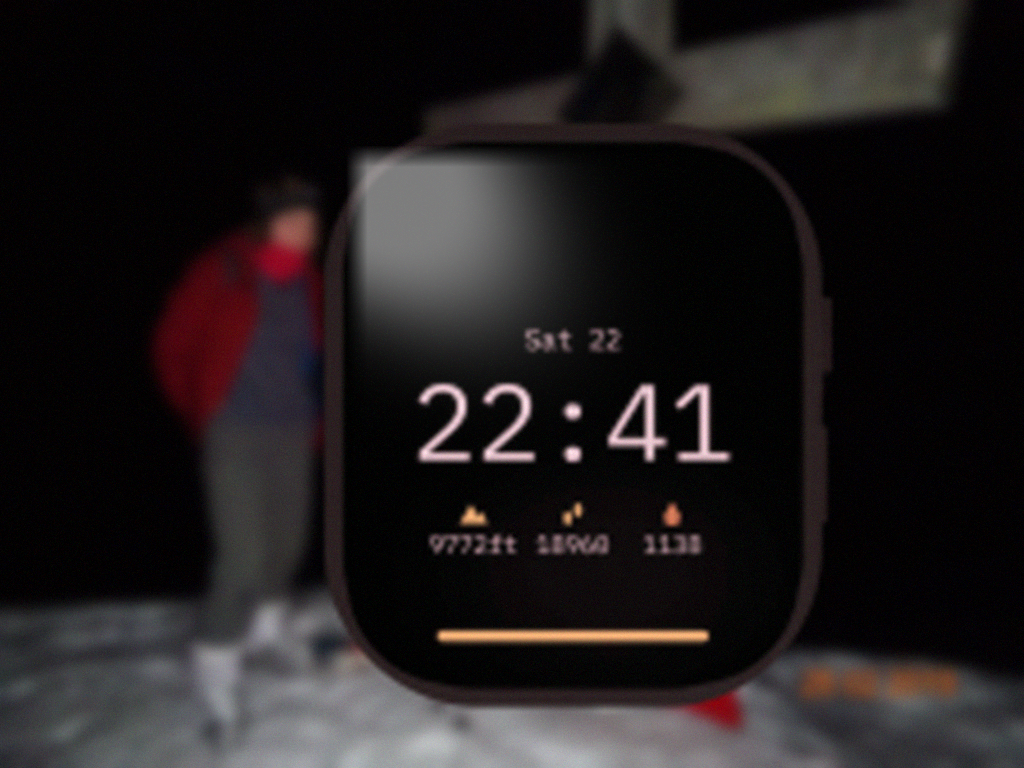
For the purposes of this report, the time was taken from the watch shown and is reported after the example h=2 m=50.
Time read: h=22 m=41
